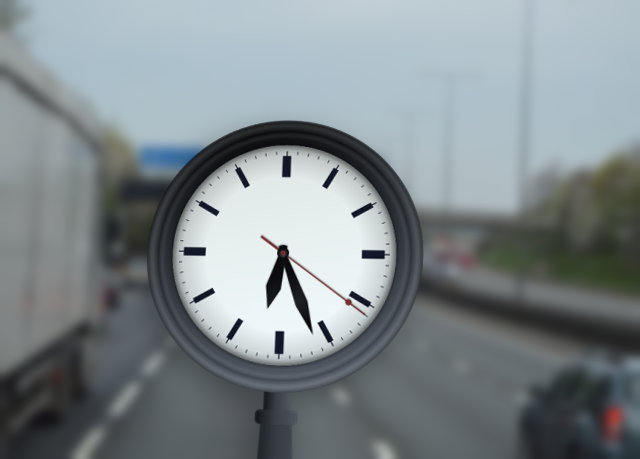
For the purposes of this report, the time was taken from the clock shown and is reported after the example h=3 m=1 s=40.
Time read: h=6 m=26 s=21
